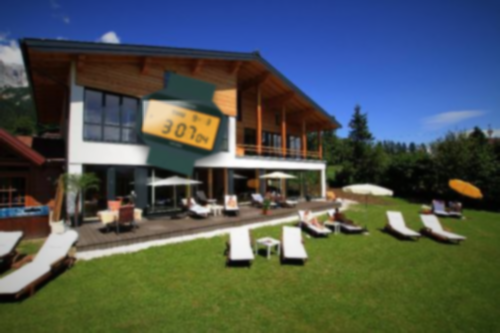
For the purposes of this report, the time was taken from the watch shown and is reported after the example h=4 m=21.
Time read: h=3 m=7
